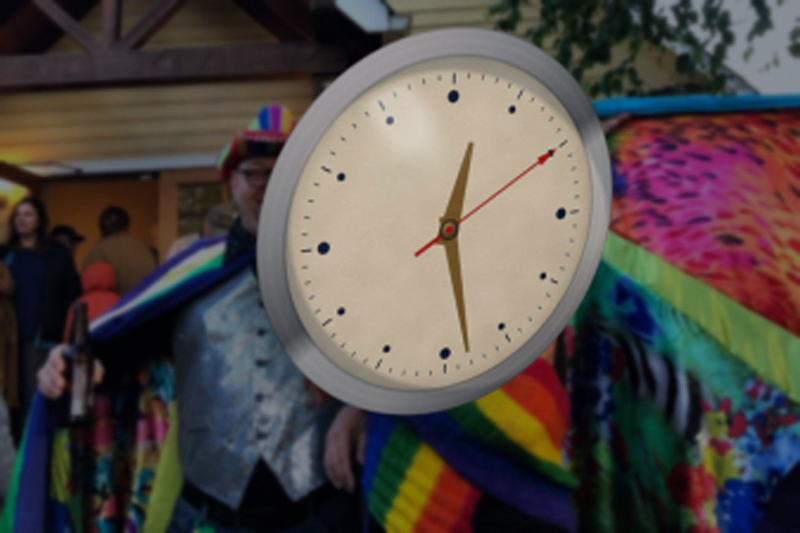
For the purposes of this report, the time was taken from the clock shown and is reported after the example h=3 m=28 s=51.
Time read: h=12 m=28 s=10
